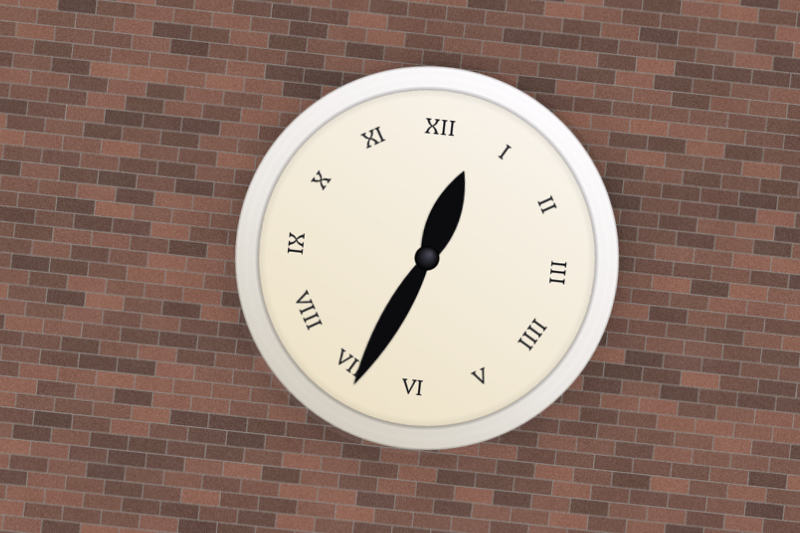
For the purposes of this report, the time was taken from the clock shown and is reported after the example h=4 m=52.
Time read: h=12 m=34
